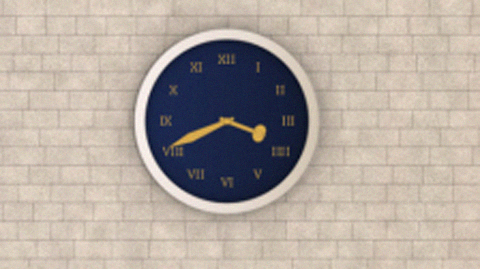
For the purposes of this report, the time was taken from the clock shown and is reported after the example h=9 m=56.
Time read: h=3 m=41
